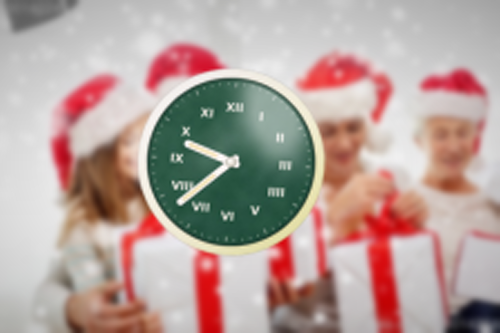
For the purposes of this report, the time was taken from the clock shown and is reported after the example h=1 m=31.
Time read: h=9 m=38
